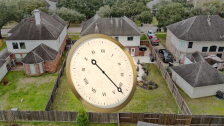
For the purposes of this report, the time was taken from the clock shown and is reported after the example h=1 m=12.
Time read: h=10 m=22
